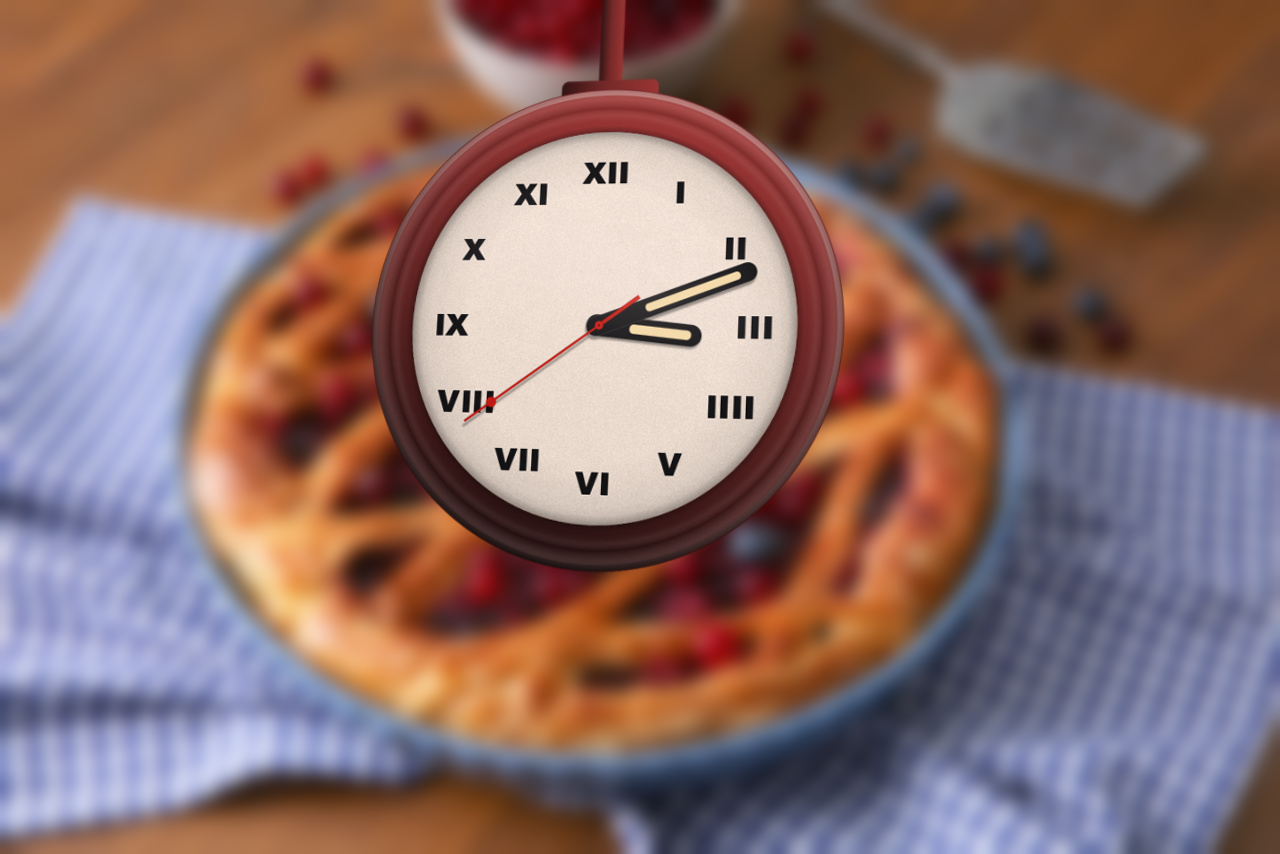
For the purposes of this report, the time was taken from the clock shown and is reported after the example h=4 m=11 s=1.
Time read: h=3 m=11 s=39
